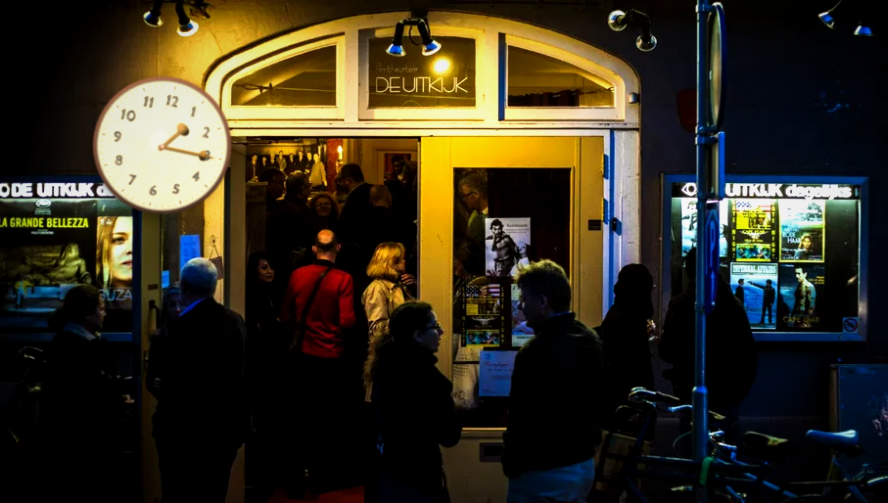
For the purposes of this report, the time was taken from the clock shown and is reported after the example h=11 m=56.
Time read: h=1 m=15
